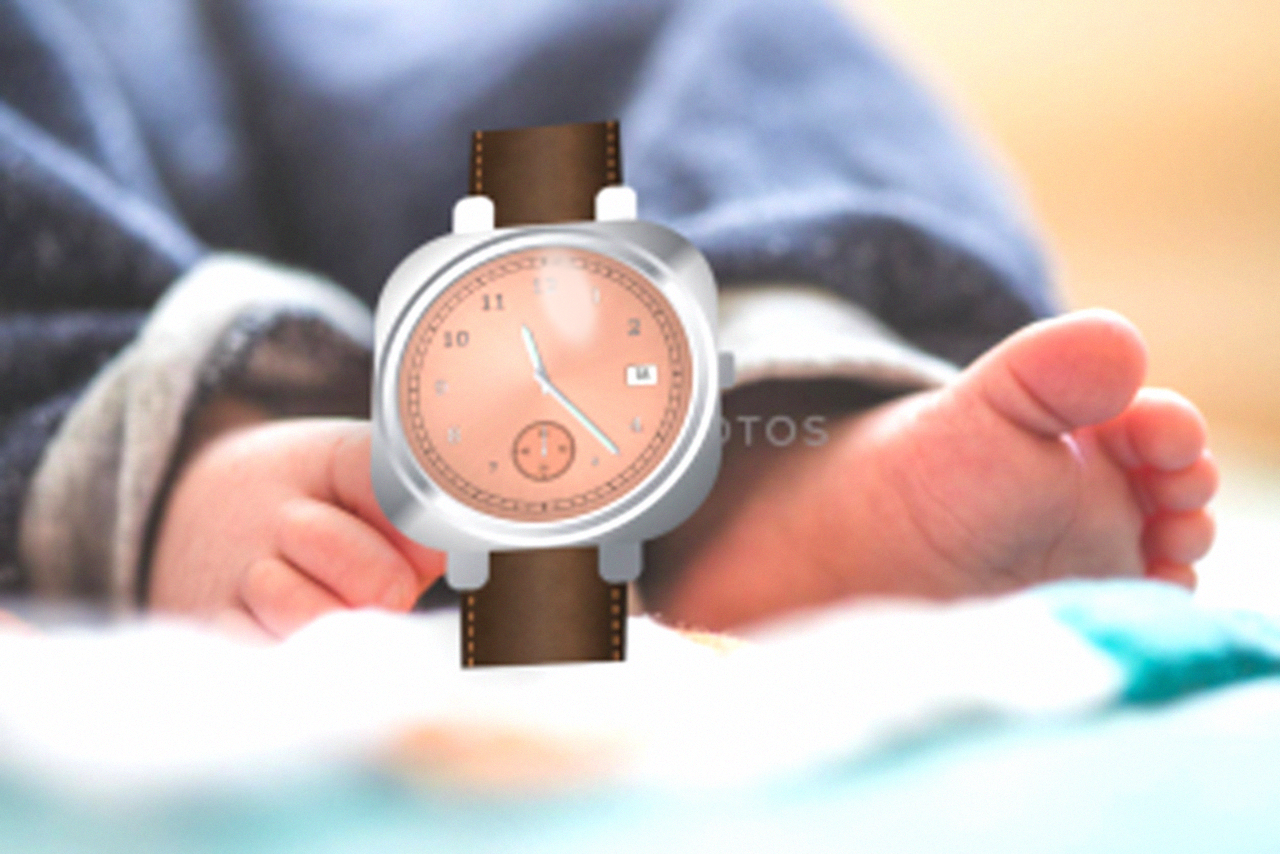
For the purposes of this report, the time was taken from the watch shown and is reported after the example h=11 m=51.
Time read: h=11 m=23
